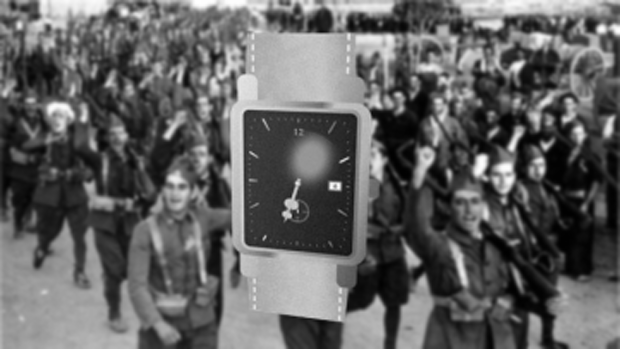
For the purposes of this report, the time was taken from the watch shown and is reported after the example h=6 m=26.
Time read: h=6 m=33
